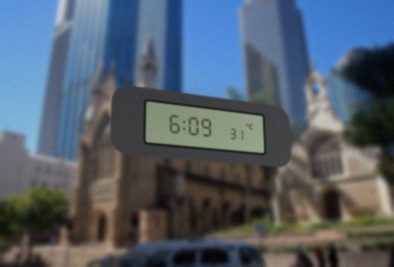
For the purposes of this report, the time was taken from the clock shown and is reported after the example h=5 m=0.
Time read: h=6 m=9
